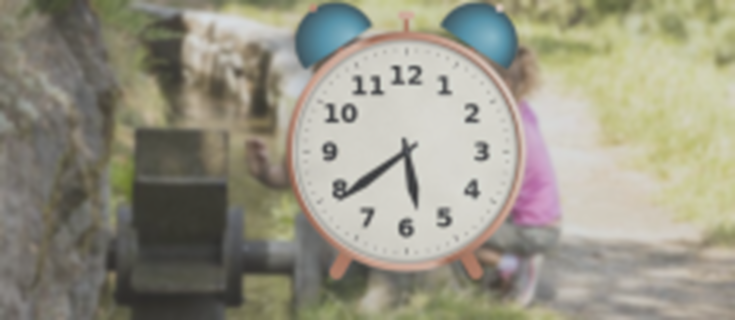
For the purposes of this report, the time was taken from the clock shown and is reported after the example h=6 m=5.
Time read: h=5 m=39
